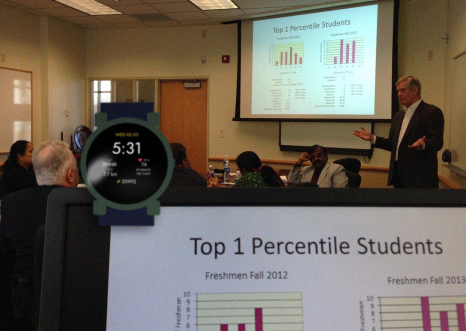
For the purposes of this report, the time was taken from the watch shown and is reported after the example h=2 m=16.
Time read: h=5 m=31
